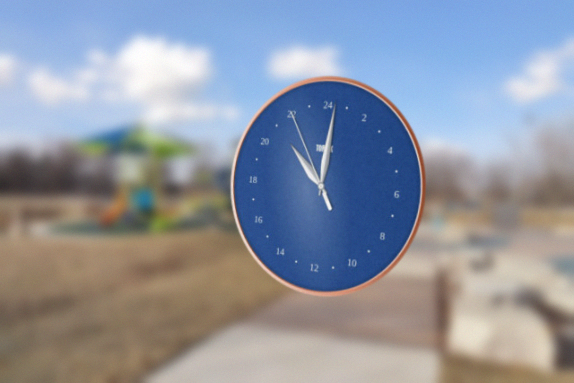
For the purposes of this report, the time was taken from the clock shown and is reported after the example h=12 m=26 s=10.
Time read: h=21 m=0 s=55
